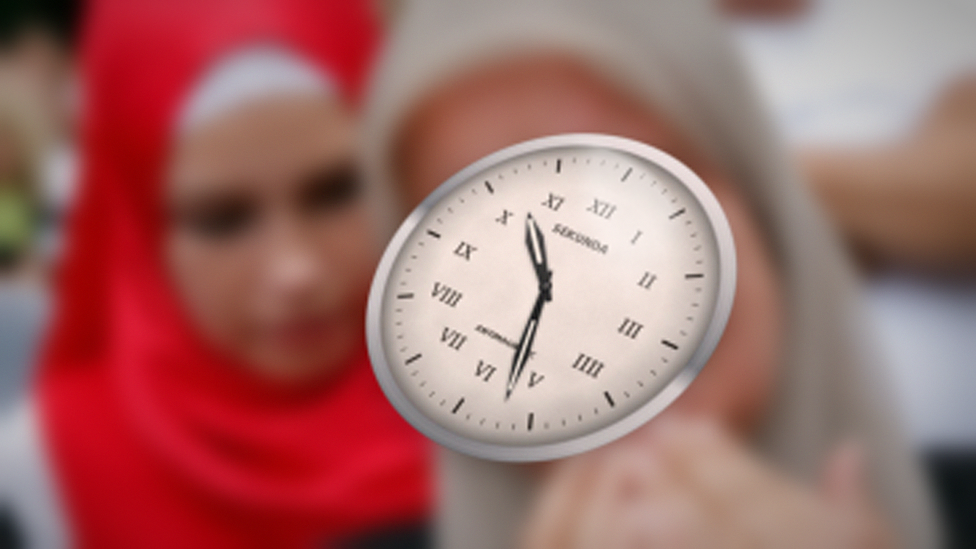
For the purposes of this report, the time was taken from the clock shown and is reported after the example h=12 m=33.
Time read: h=10 m=27
